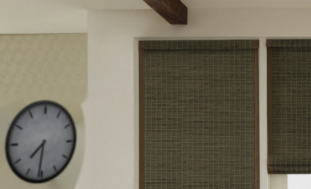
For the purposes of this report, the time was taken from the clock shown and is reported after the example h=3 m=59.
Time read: h=7 m=31
